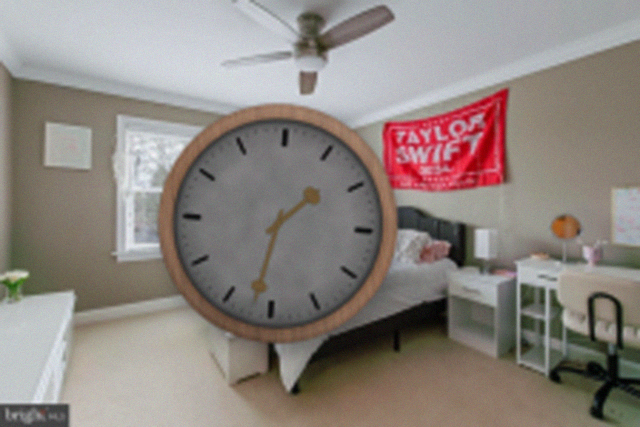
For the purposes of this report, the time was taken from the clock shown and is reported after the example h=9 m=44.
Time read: h=1 m=32
